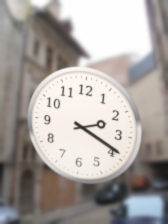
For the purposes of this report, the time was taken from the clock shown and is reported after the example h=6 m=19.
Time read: h=2 m=19
